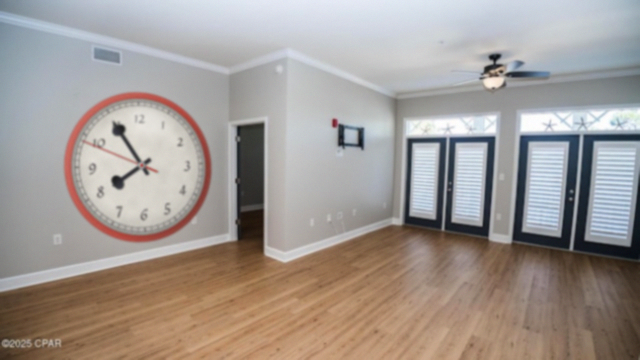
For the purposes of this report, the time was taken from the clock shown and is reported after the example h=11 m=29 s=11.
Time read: h=7 m=54 s=49
